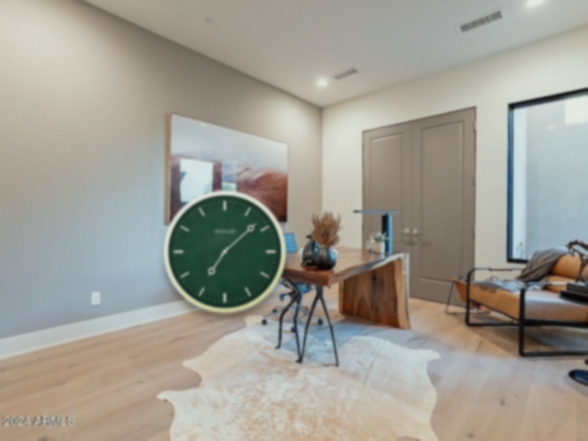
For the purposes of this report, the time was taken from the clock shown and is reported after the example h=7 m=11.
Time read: h=7 m=8
